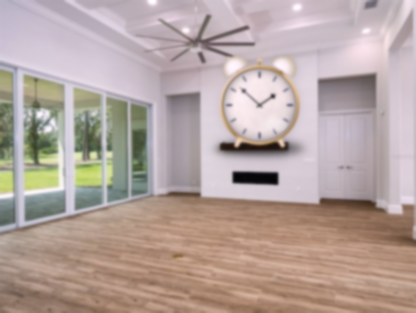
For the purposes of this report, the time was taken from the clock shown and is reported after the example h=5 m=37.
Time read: h=1 m=52
